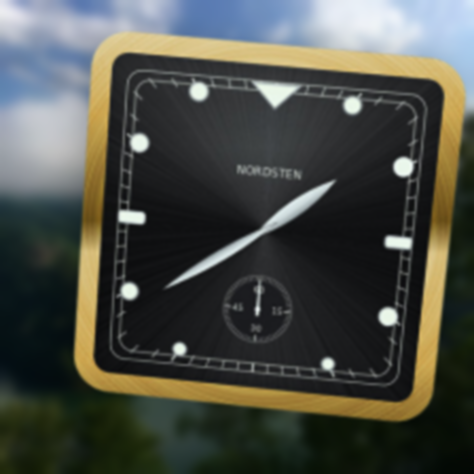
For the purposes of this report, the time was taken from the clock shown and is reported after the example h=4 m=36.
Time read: h=1 m=39
